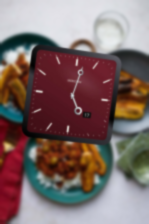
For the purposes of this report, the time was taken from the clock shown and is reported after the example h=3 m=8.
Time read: h=5 m=2
